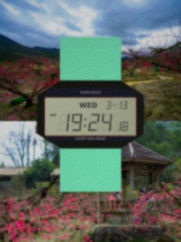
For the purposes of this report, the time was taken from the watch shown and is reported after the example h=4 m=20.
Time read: h=19 m=24
